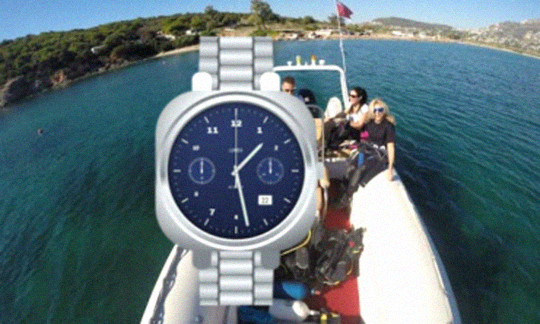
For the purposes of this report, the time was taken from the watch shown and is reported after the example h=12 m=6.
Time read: h=1 m=28
